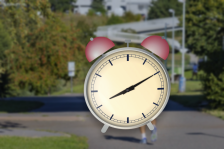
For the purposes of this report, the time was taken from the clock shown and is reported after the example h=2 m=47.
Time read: h=8 m=10
